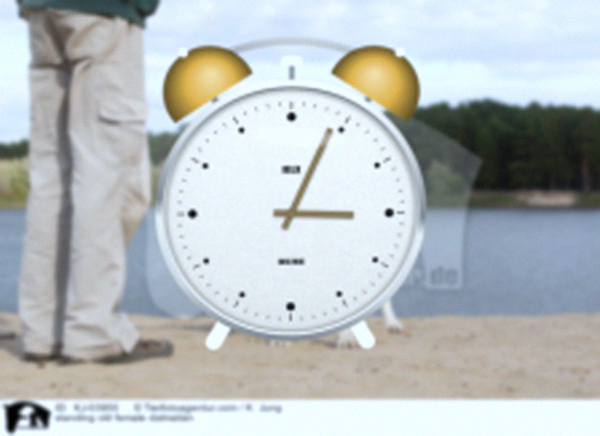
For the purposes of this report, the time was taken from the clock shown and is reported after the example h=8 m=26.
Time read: h=3 m=4
